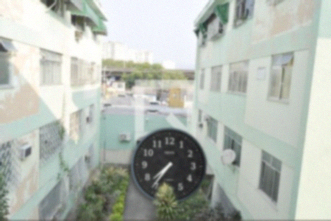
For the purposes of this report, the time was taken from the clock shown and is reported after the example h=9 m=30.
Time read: h=7 m=36
